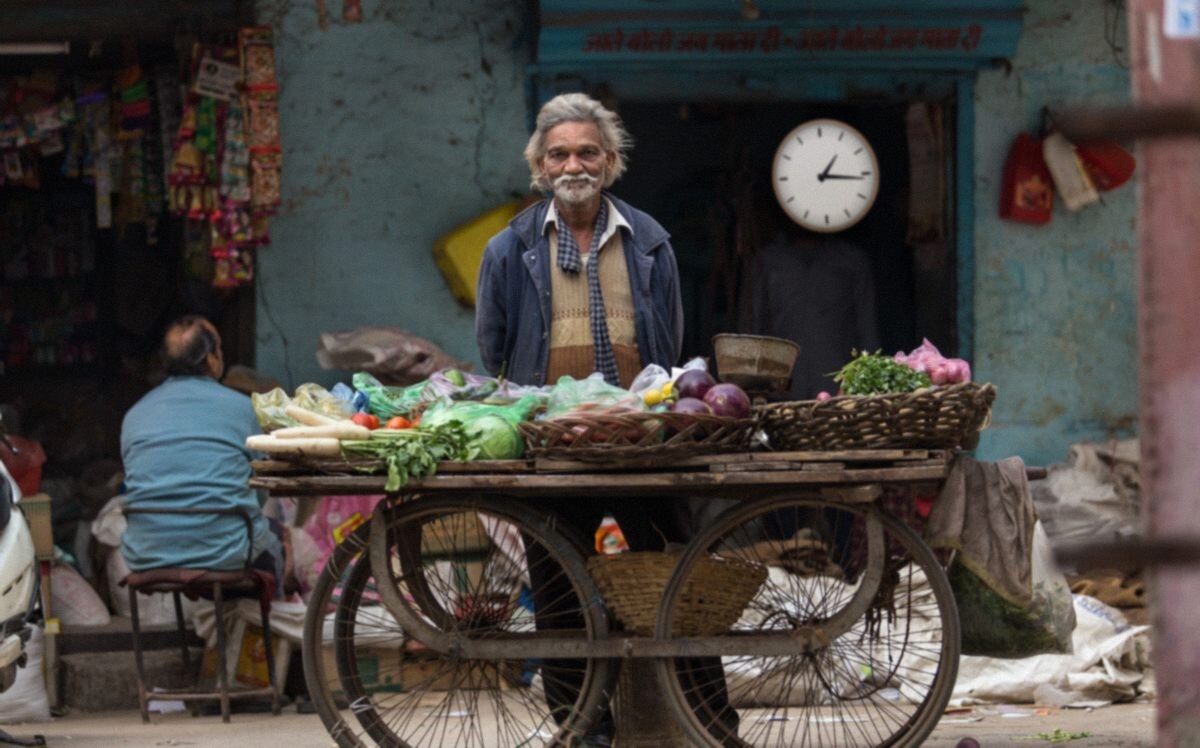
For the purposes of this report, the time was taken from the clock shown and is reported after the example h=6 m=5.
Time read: h=1 m=16
